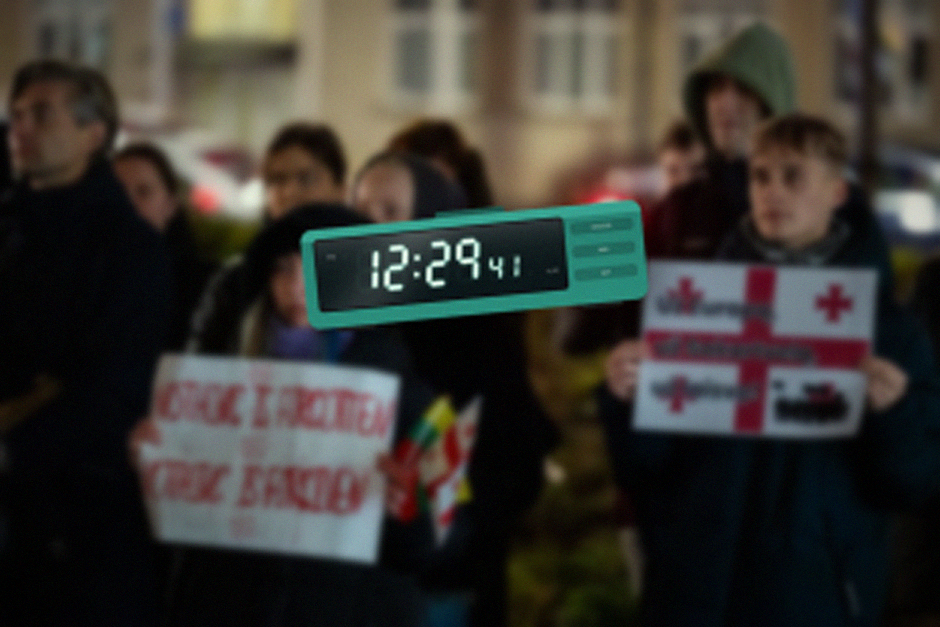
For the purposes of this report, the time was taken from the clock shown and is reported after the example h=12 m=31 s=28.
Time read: h=12 m=29 s=41
